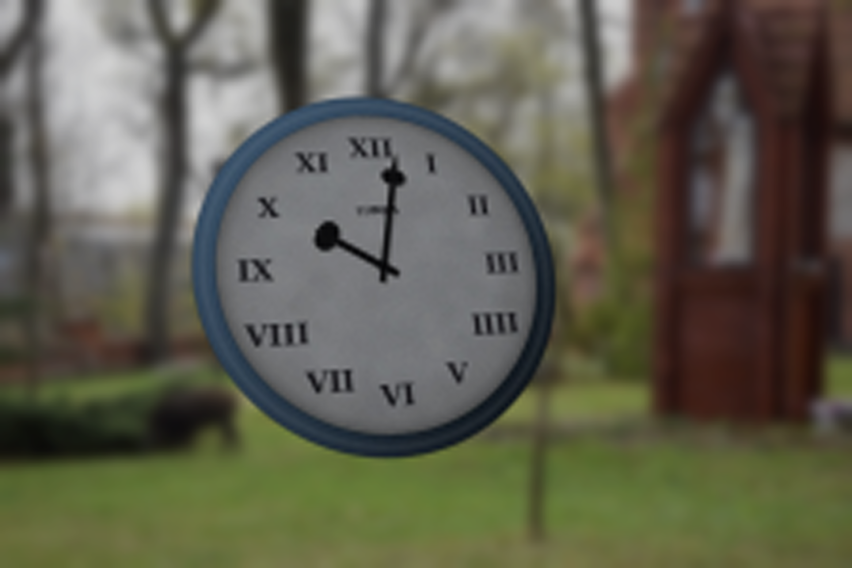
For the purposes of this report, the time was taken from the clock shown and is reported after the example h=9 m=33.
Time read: h=10 m=2
